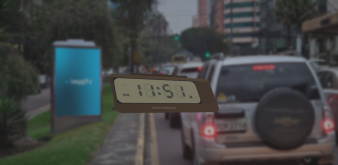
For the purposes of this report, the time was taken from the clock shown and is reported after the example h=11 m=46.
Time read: h=11 m=51
